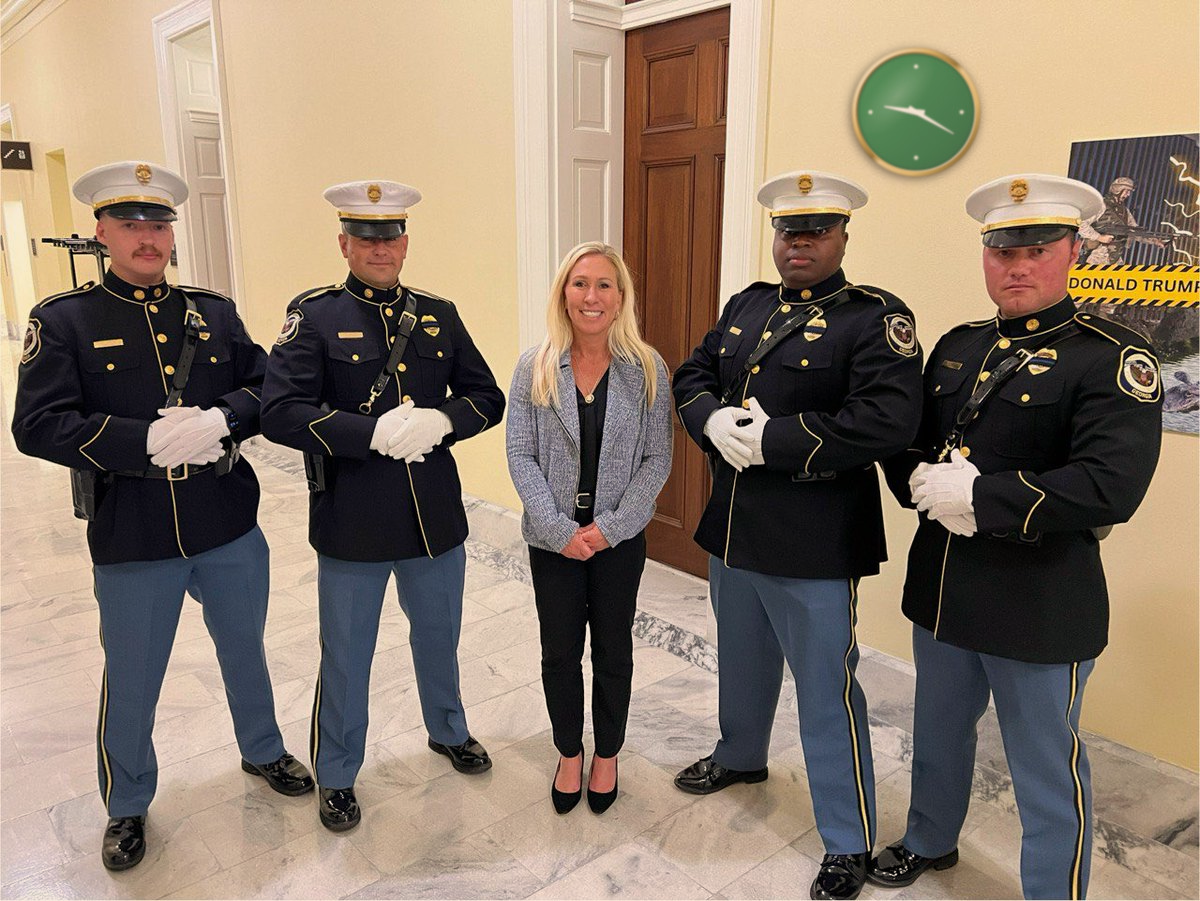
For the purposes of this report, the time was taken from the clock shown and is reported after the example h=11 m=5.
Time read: h=9 m=20
